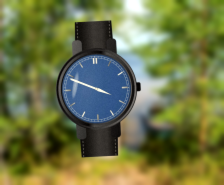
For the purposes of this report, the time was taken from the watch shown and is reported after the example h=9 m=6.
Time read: h=3 m=49
